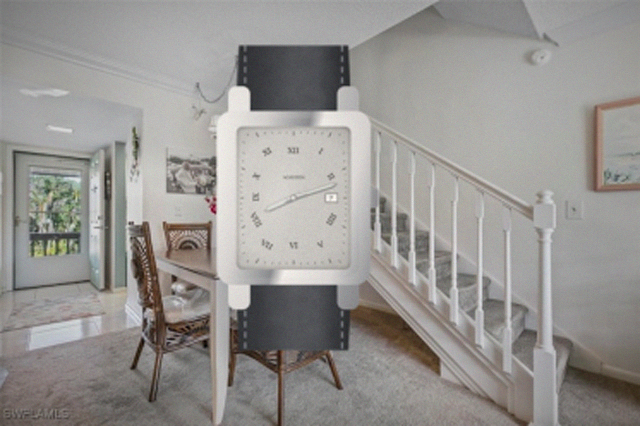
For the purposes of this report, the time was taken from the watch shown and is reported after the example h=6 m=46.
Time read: h=8 m=12
